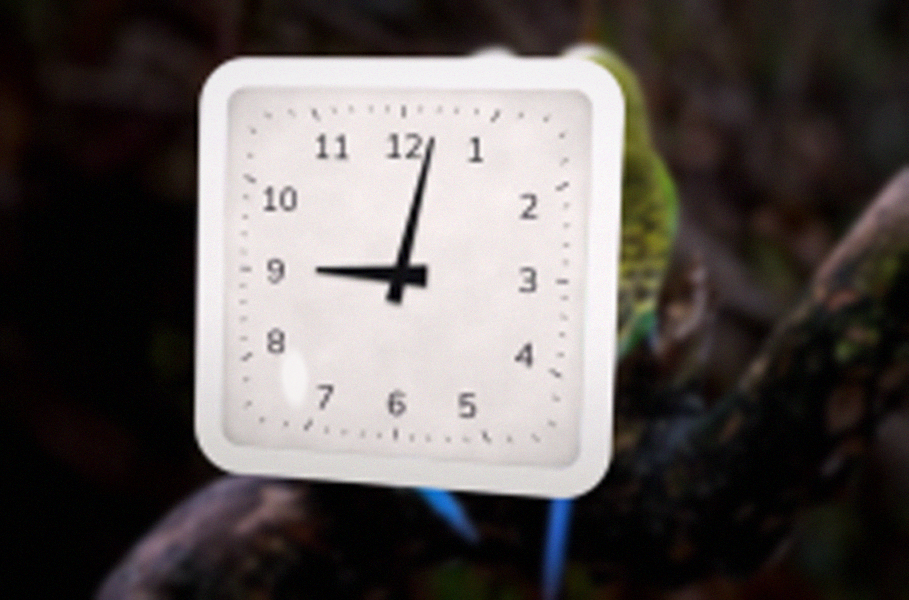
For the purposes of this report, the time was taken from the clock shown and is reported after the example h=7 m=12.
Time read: h=9 m=2
